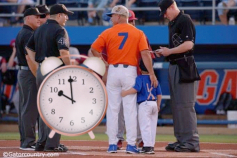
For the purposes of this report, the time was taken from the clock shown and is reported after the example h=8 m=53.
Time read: h=9 m=59
